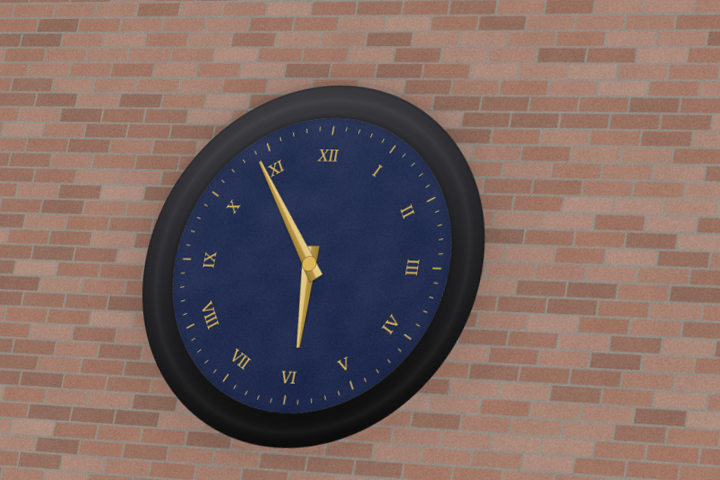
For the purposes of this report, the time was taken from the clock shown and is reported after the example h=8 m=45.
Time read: h=5 m=54
